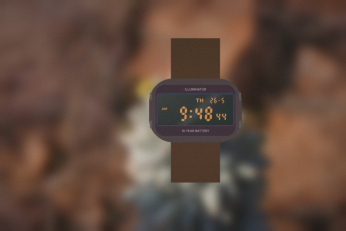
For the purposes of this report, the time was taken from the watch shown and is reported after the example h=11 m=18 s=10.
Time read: h=9 m=48 s=44
